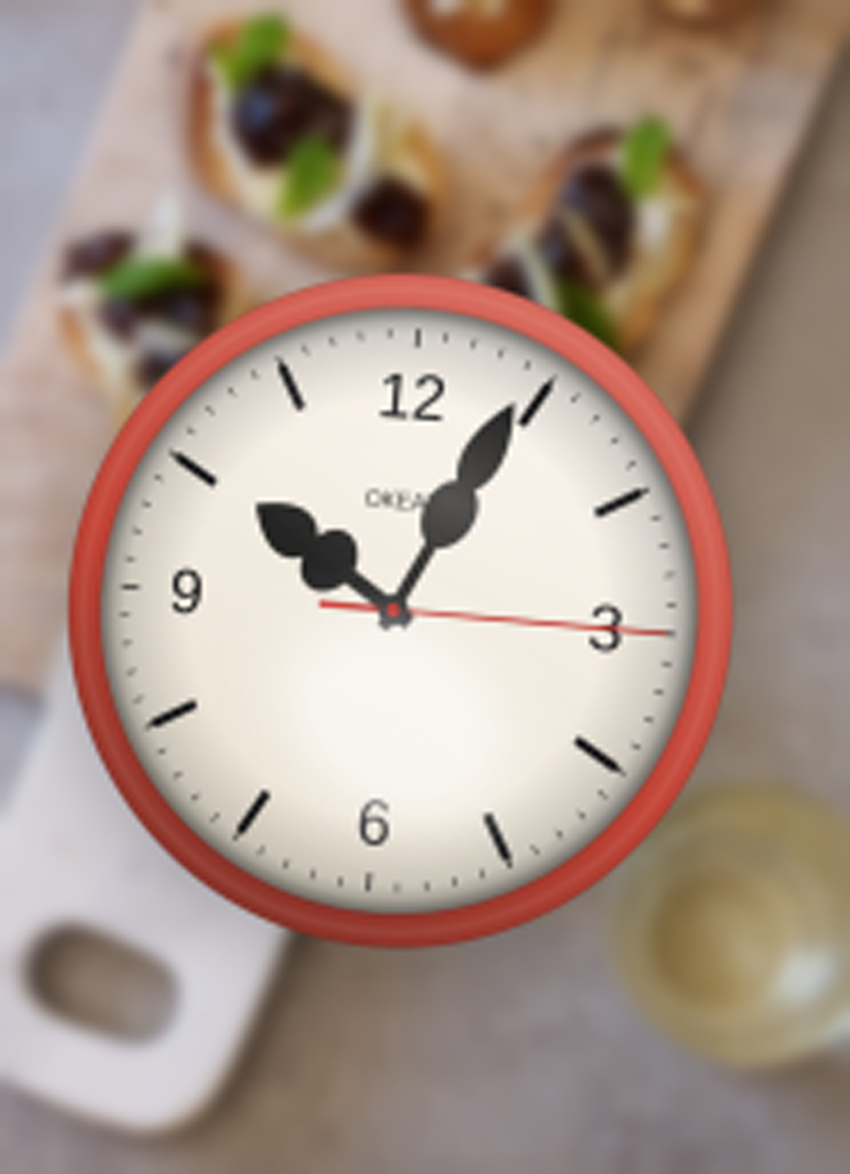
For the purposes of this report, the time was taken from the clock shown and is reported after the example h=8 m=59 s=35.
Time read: h=10 m=4 s=15
